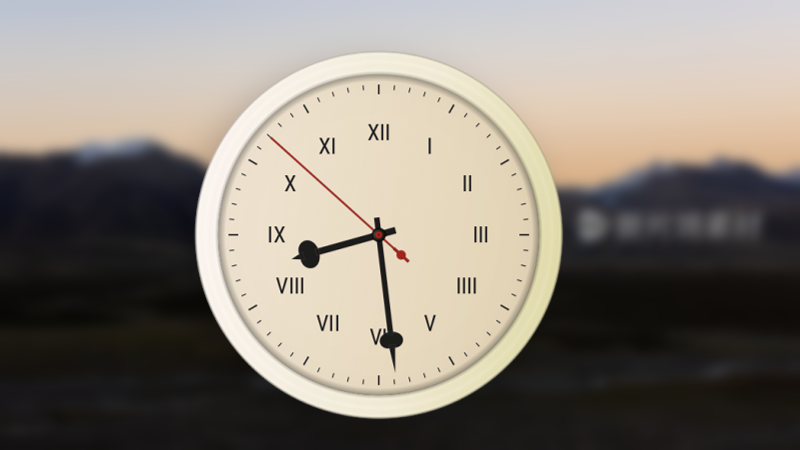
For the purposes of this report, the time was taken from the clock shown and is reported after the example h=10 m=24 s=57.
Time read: h=8 m=28 s=52
